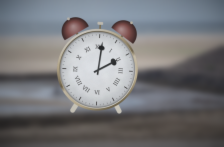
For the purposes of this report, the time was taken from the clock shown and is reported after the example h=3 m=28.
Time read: h=2 m=1
